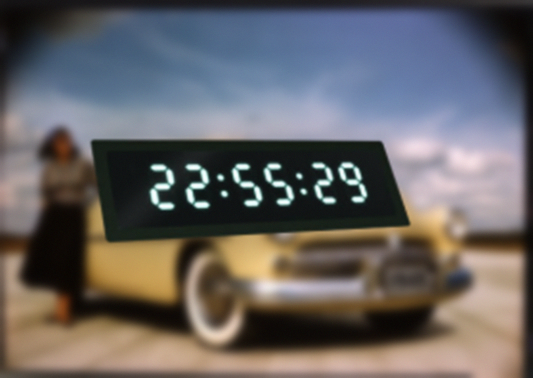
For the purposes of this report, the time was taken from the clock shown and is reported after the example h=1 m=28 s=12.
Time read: h=22 m=55 s=29
